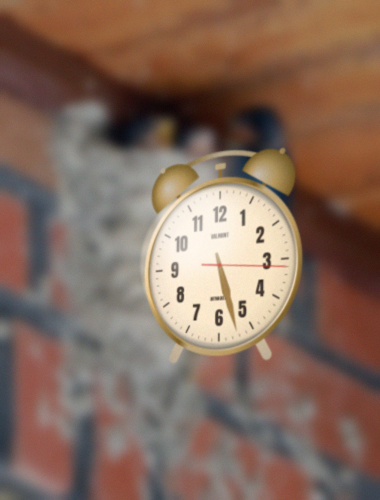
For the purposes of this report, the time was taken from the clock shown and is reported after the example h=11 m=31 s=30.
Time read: h=5 m=27 s=16
